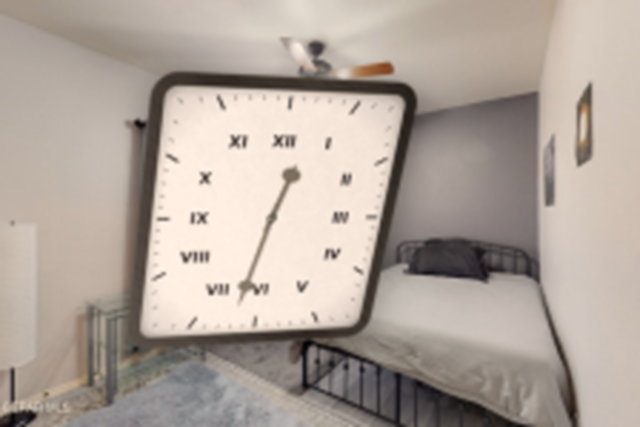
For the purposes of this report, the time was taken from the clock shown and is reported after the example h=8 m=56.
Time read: h=12 m=32
